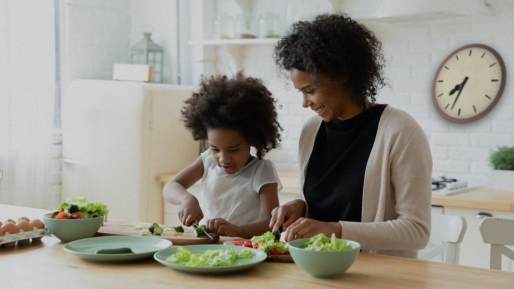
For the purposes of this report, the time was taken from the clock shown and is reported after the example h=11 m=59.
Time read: h=7 m=33
